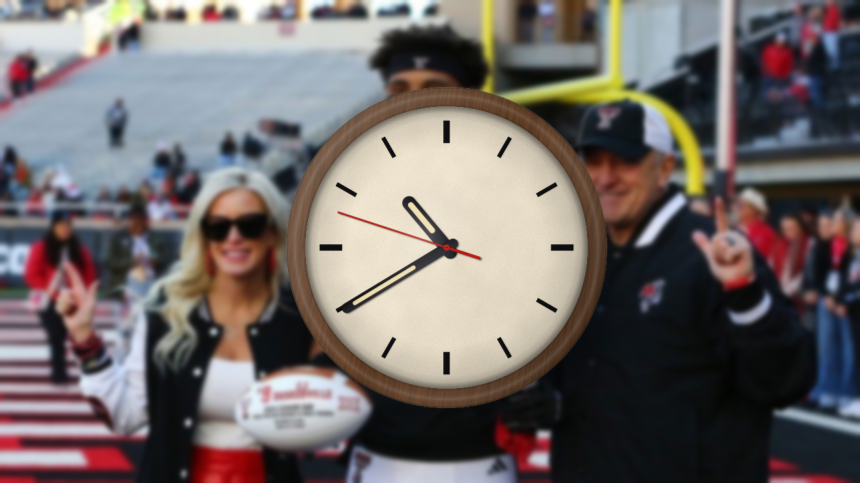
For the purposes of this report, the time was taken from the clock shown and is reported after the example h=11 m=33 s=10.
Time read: h=10 m=39 s=48
